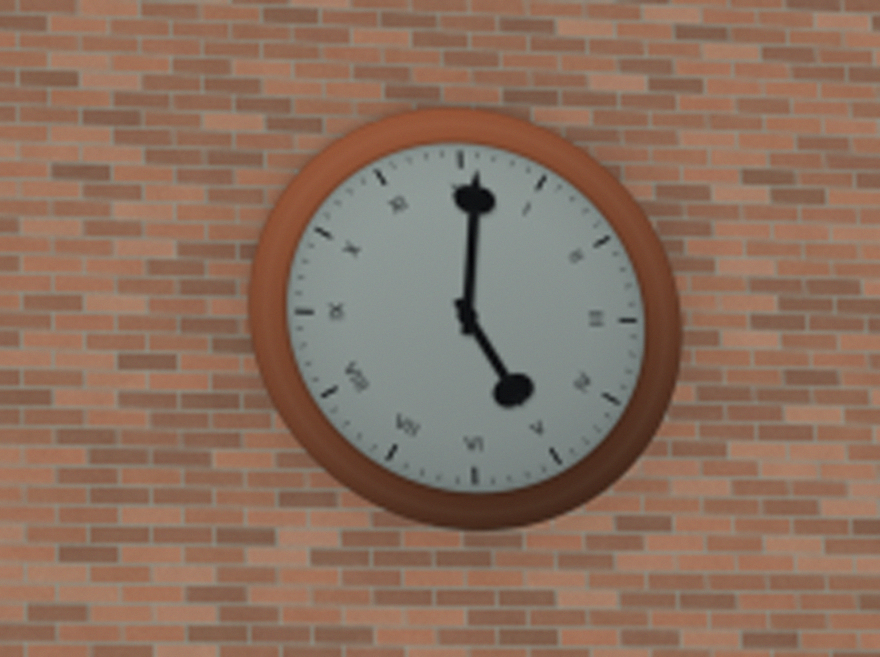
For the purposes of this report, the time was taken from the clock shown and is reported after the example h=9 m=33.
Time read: h=5 m=1
